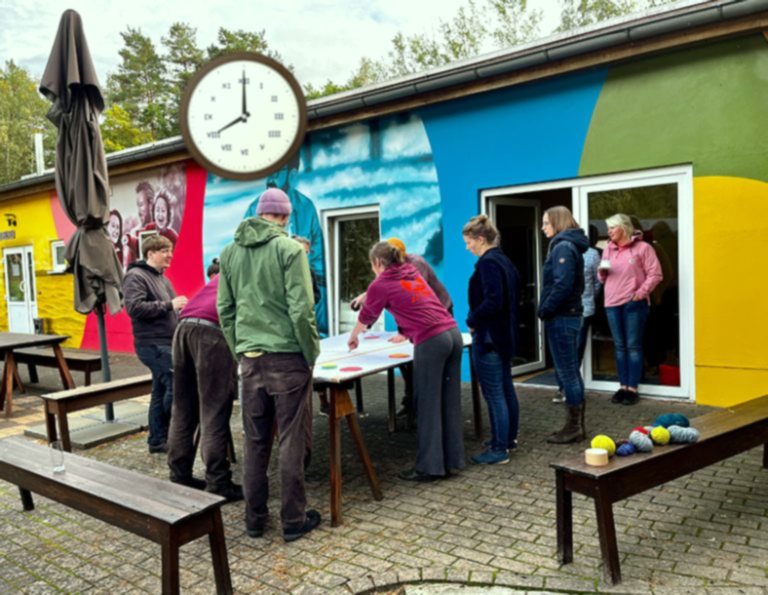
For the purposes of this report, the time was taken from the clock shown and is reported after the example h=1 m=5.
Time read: h=8 m=0
